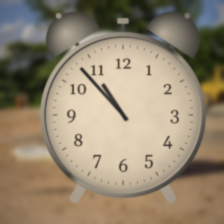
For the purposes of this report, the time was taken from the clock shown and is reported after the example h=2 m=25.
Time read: h=10 m=53
